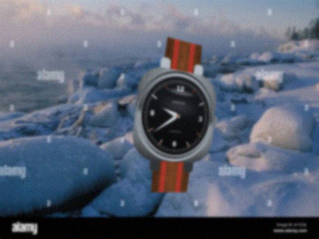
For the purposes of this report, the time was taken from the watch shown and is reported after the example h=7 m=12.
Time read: h=9 m=39
